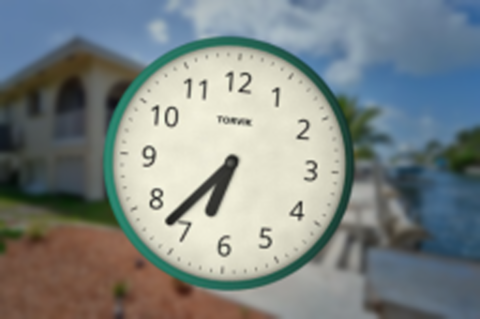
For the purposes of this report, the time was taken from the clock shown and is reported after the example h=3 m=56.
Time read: h=6 m=37
